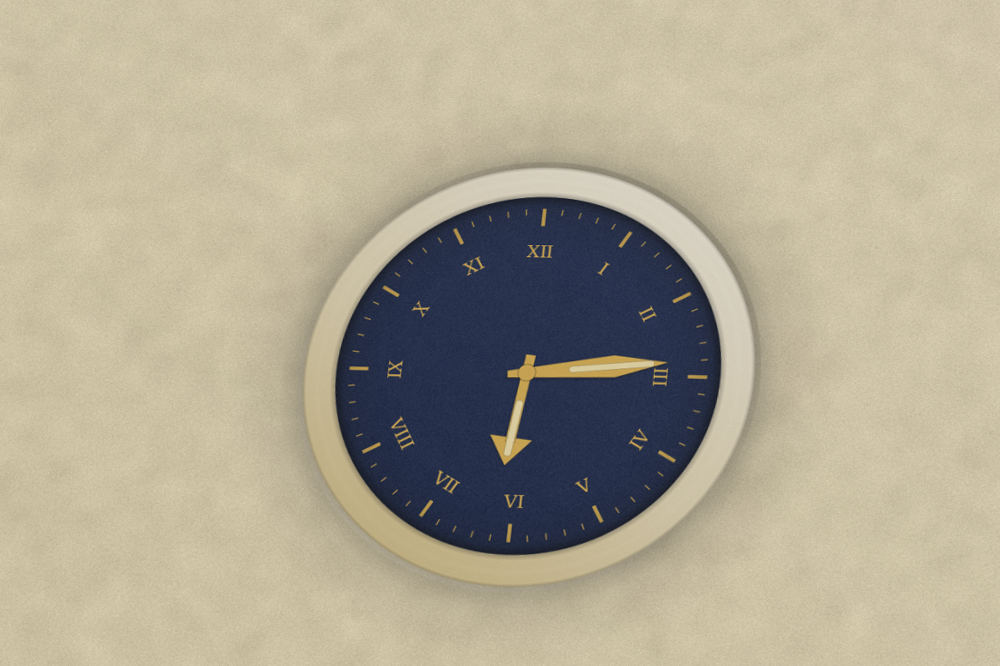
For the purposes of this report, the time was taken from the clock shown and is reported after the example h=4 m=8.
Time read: h=6 m=14
